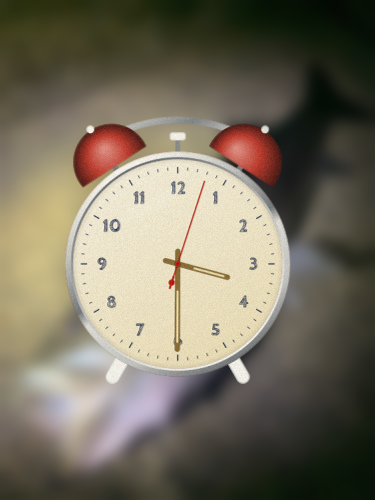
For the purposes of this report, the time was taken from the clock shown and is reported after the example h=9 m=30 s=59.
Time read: h=3 m=30 s=3
